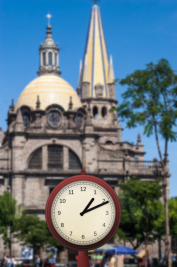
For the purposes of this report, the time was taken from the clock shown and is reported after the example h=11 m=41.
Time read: h=1 m=11
